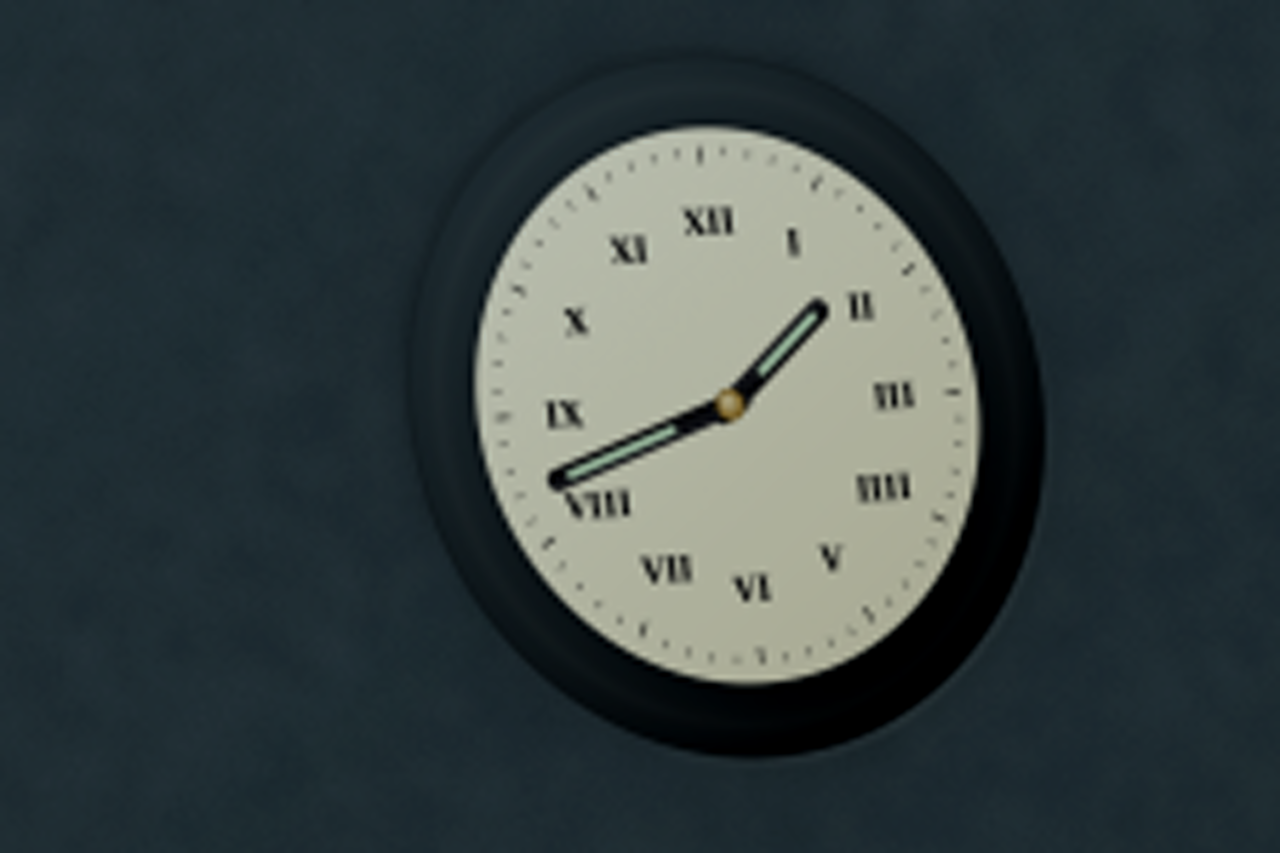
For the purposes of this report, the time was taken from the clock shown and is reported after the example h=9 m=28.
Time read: h=1 m=42
